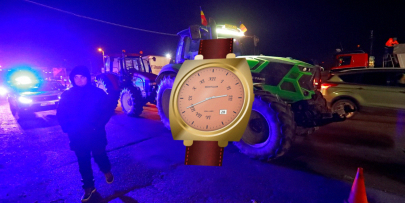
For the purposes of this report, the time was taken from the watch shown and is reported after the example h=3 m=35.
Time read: h=2 m=41
